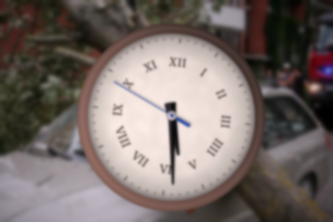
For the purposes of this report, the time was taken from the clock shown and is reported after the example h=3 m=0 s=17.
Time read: h=5 m=28 s=49
